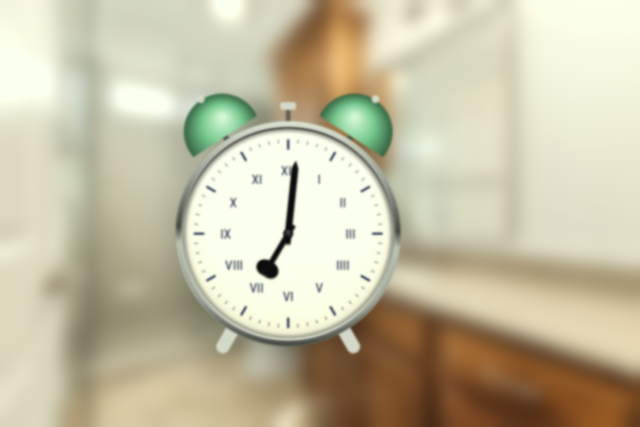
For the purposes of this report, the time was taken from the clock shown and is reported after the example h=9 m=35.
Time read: h=7 m=1
